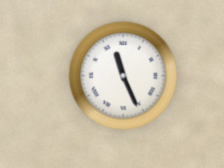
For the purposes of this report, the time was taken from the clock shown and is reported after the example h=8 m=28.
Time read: h=11 m=26
